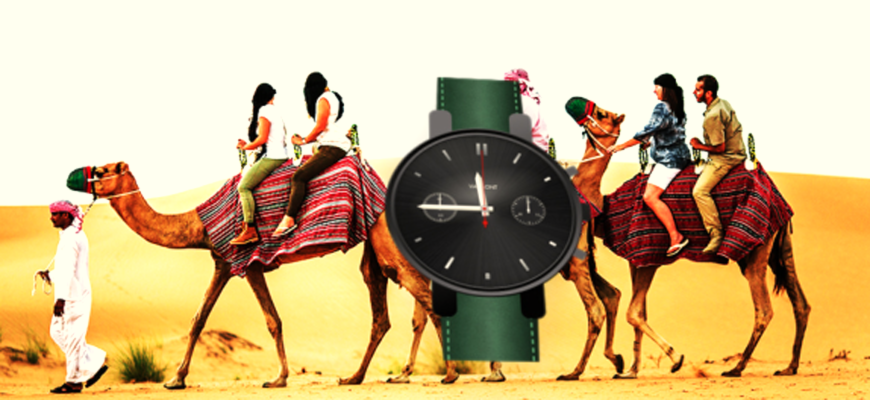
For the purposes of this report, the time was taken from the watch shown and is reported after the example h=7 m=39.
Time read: h=11 m=45
